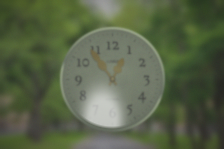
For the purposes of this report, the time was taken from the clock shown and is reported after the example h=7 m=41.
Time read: h=12 m=54
